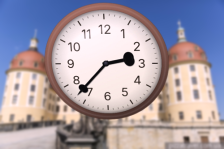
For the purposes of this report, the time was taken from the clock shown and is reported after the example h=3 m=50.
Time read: h=2 m=37
